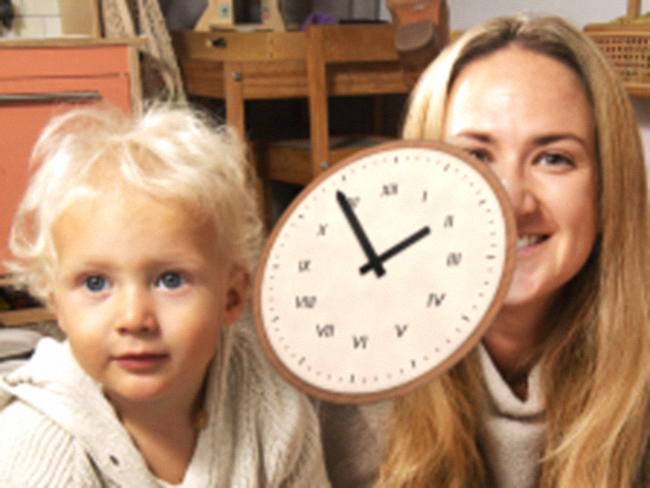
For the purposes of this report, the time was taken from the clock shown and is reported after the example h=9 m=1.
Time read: h=1 m=54
